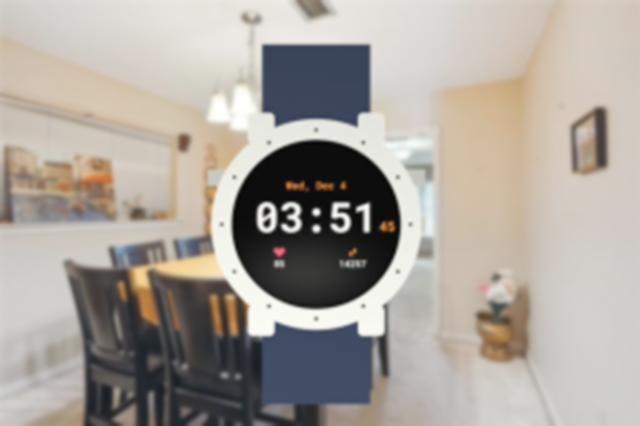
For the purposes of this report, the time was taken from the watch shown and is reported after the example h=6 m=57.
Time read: h=3 m=51
